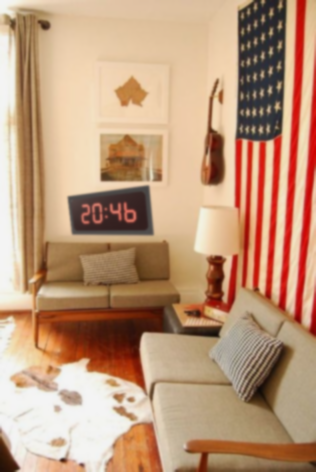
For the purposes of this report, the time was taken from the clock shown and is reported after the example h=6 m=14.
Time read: h=20 m=46
